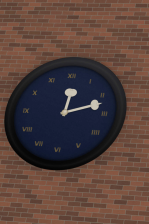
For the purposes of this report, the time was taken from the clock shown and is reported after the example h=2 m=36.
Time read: h=12 m=12
